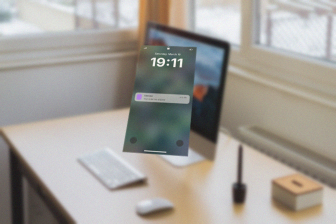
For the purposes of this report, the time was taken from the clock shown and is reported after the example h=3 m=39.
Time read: h=19 m=11
